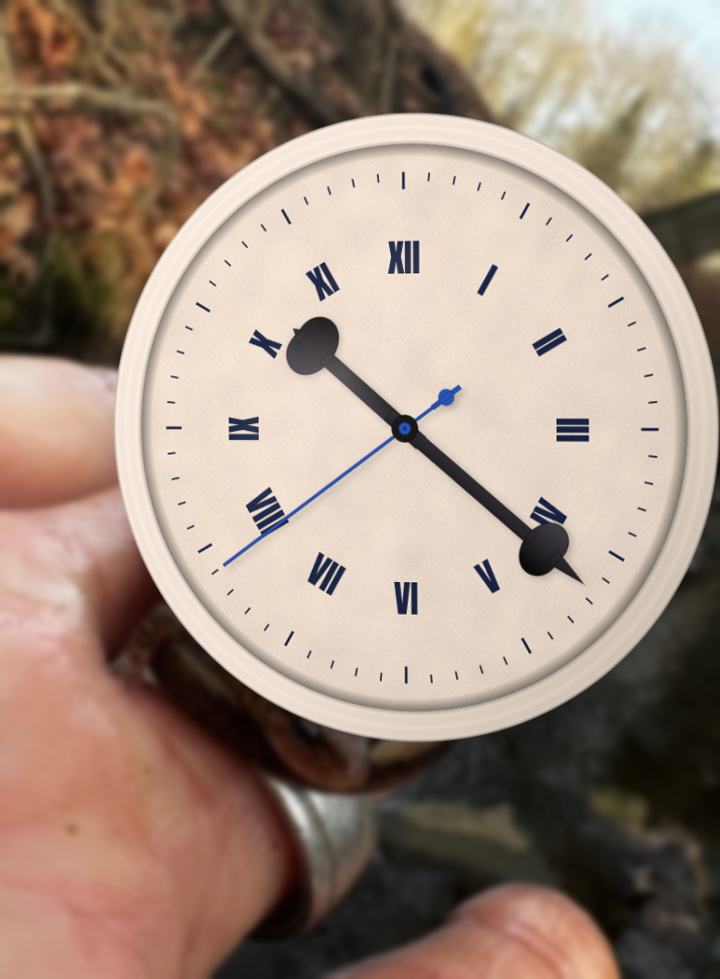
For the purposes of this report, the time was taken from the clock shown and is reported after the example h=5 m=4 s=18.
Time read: h=10 m=21 s=39
